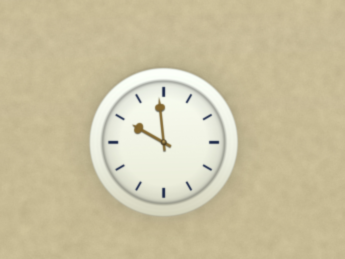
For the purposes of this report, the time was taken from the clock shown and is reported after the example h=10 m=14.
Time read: h=9 m=59
